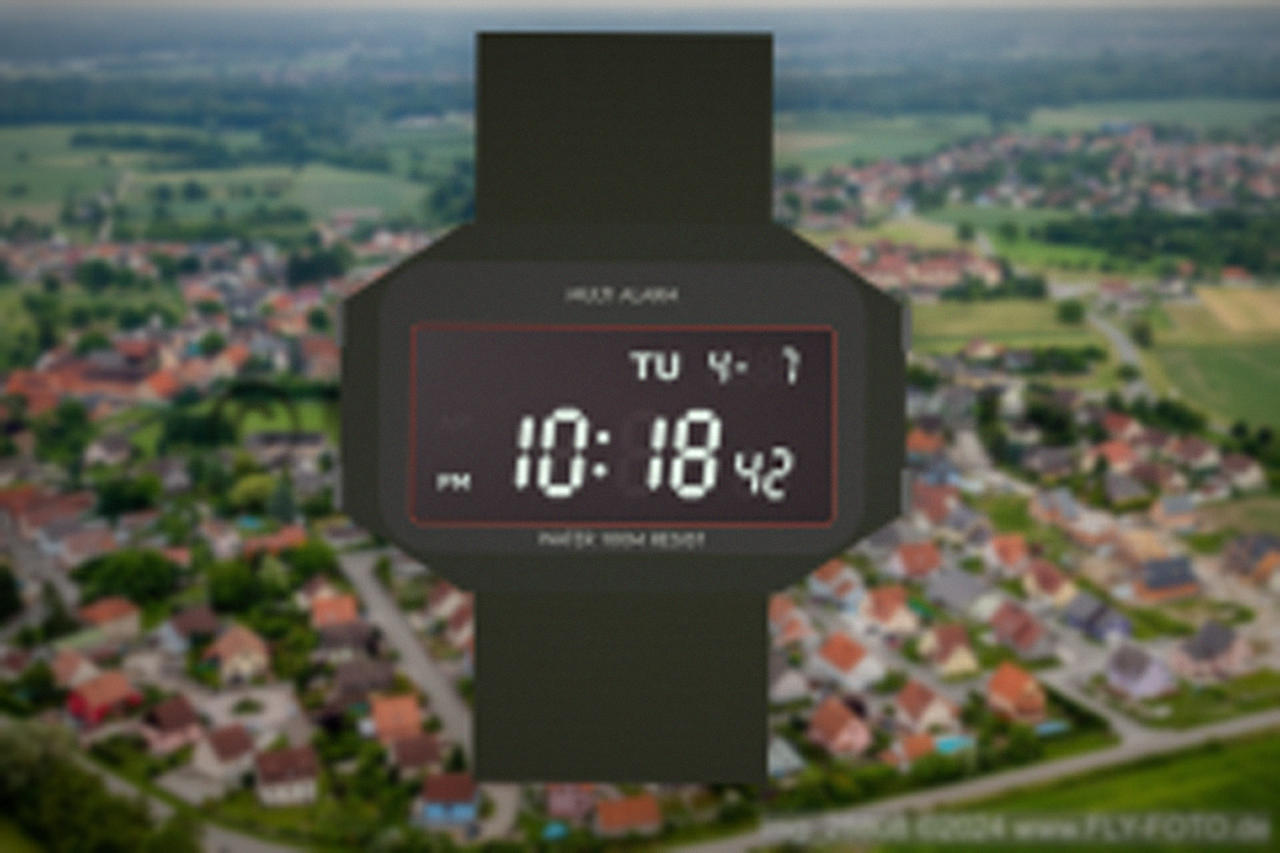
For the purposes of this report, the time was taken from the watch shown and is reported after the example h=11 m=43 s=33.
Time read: h=10 m=18 s=42
